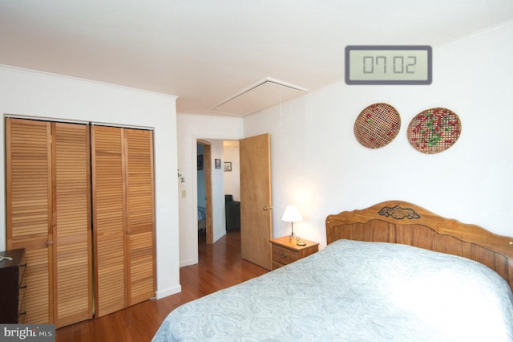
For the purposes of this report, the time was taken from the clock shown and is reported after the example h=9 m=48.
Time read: h=7 m=2
